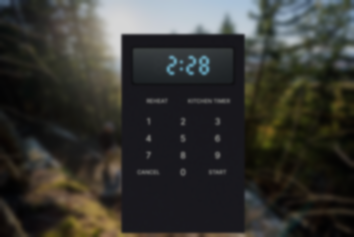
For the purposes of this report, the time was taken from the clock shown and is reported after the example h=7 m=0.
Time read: h=2 m=28
